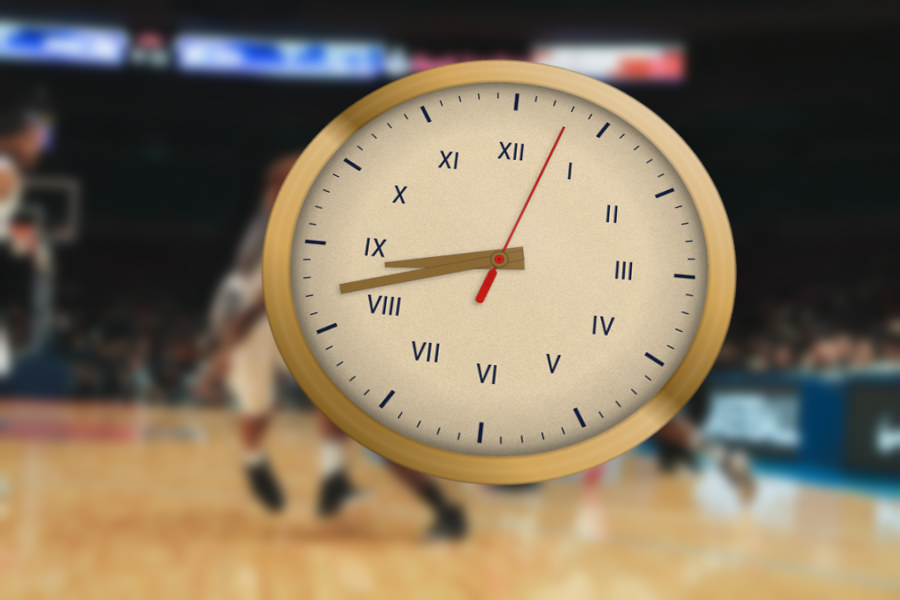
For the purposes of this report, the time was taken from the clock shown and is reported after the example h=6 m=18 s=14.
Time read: h=8 m=42 s=3
